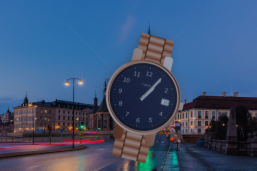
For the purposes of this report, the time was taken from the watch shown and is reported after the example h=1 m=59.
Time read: h=1 m=5
